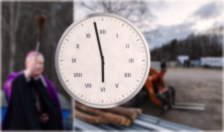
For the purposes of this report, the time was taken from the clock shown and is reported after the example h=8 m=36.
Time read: h=5 m=58
